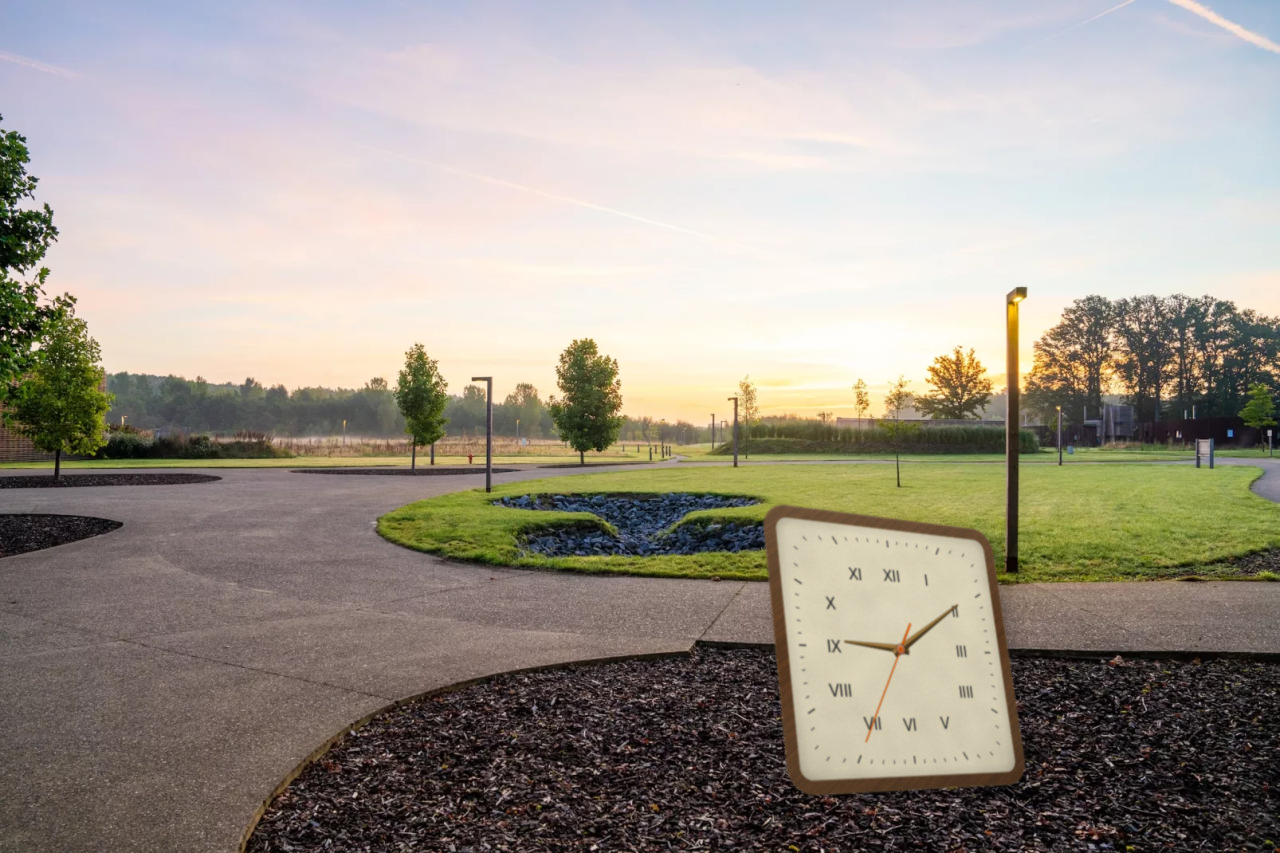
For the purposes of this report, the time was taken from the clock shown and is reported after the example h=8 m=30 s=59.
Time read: h=9 m=9 s=35
